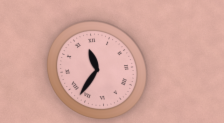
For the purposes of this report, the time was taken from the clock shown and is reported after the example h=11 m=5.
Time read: h=11 m=37
